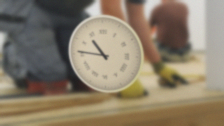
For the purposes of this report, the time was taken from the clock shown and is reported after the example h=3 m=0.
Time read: h=10 m=46
